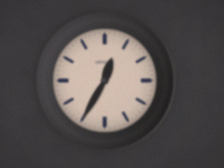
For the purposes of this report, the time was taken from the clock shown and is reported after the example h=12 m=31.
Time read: h=12 m=35
